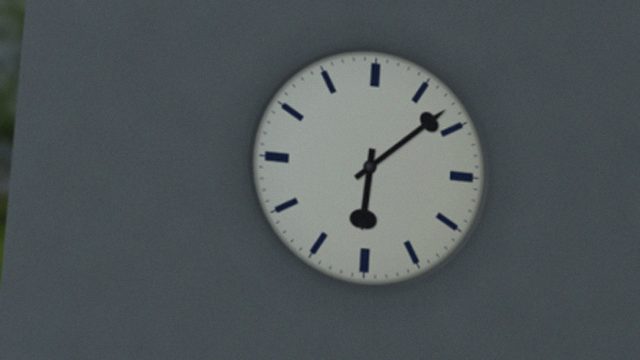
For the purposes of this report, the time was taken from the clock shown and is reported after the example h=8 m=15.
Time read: h=6 m=8
